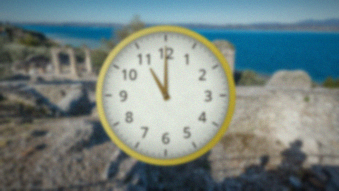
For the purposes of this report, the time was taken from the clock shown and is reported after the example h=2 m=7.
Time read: h=11 m=0
